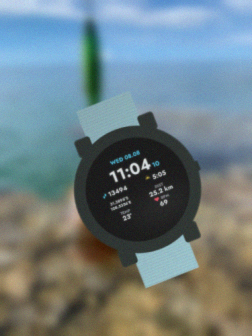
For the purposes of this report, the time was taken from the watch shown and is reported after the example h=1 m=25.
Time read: h=11 m=4
